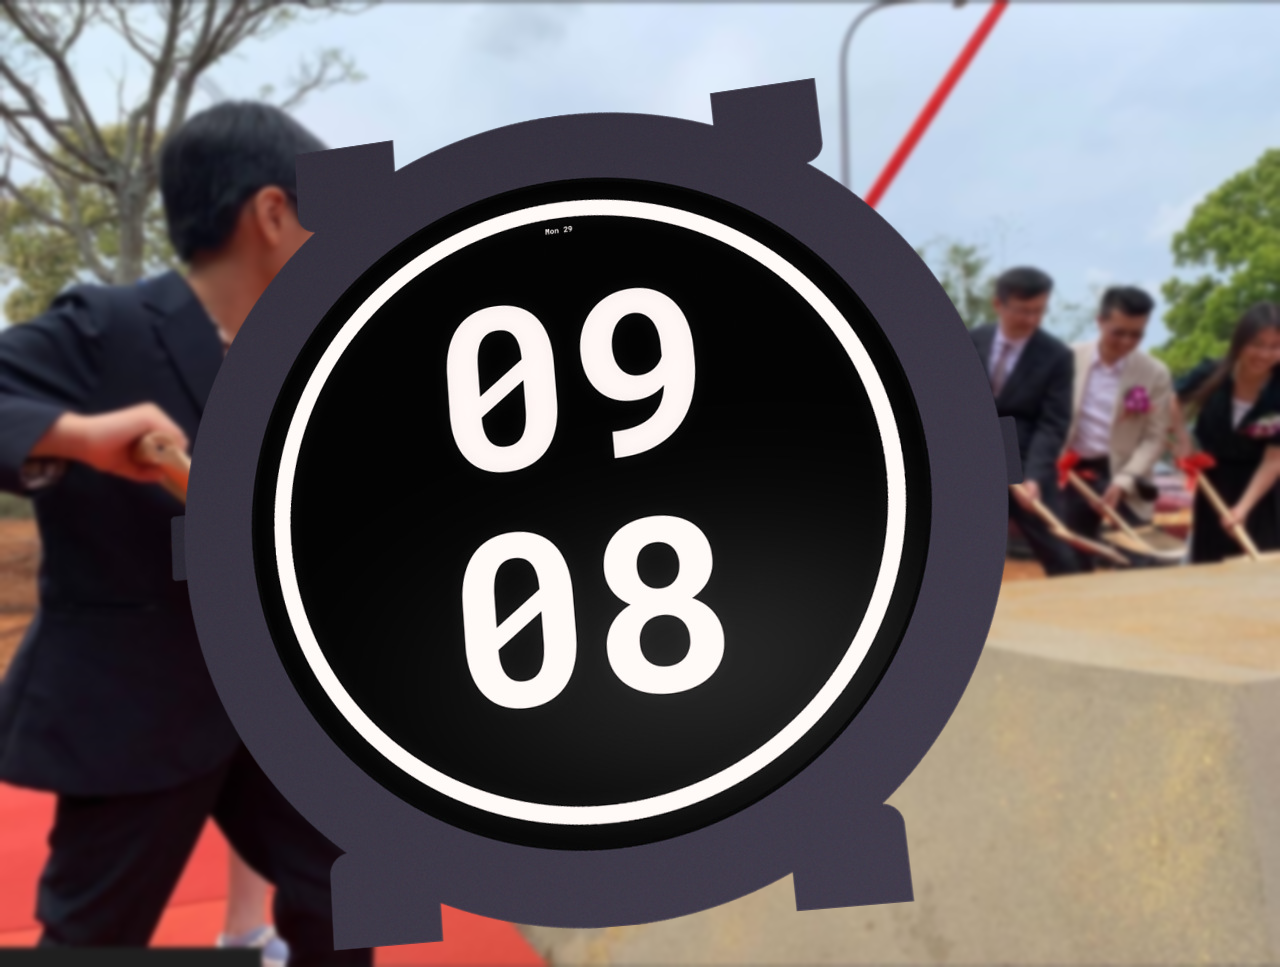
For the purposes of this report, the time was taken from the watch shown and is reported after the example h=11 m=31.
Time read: h=9 m=8
